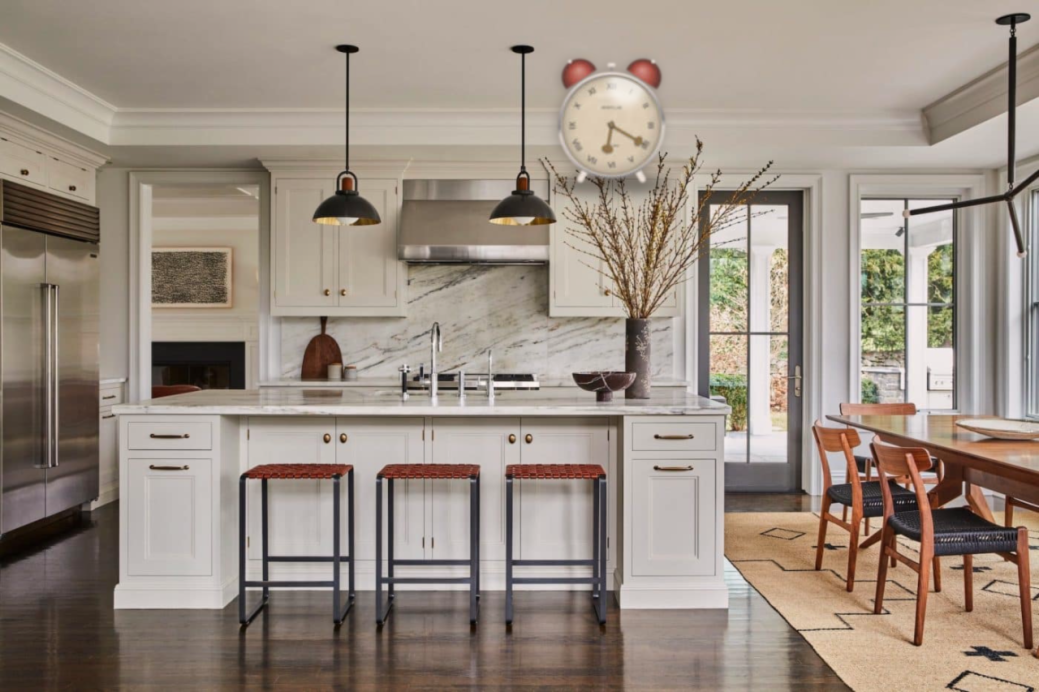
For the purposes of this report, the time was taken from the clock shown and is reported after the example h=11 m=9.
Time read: h=6 m=20
